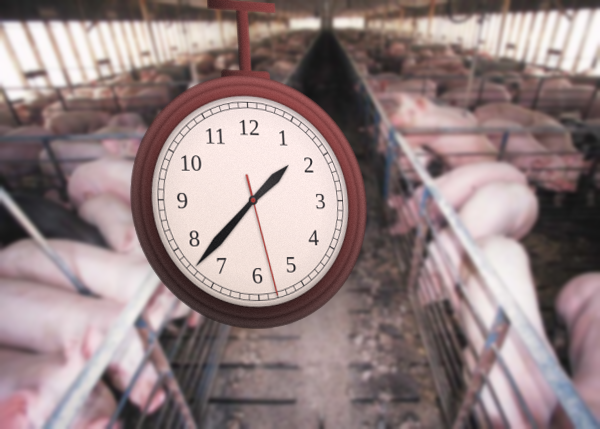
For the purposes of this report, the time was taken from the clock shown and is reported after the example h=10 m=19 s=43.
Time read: h=1 m=37 s=28
